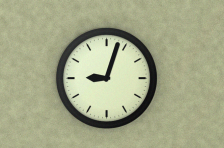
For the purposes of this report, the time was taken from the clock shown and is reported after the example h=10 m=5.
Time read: h=9 m=3
